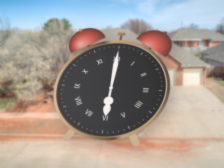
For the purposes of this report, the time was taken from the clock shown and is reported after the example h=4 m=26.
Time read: h=6 m=0
